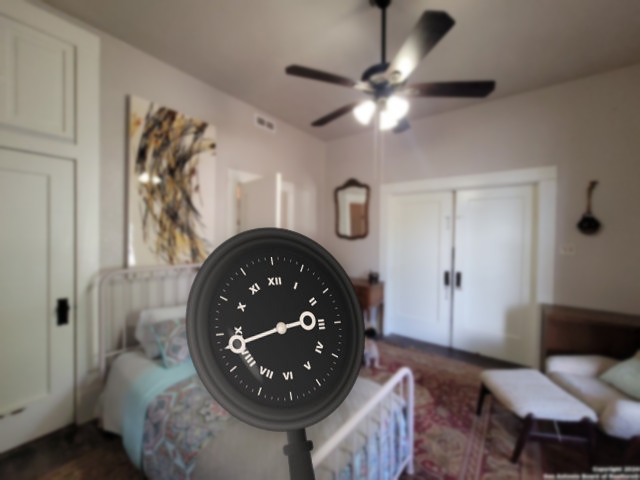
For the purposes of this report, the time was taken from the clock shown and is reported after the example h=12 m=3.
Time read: h=2 m=43
